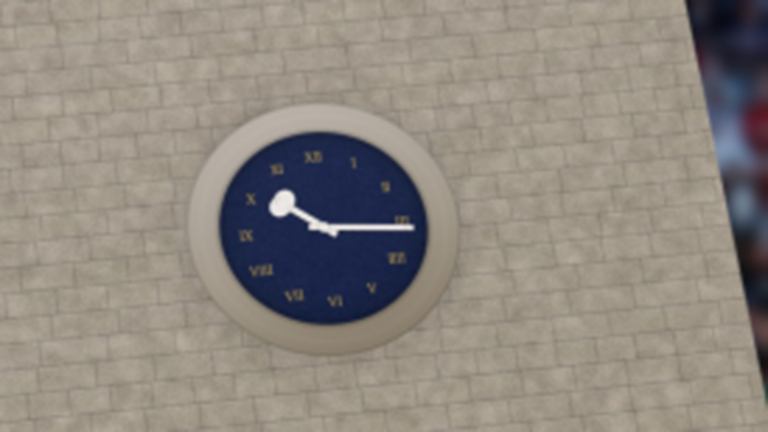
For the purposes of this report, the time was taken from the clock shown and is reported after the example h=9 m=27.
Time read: h=10 m=16
